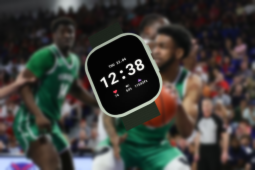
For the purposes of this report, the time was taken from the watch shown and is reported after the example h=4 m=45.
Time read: h=12 m=38
